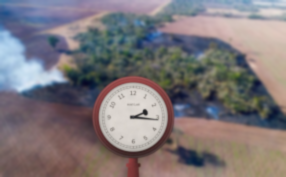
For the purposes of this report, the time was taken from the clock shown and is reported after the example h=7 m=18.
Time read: h=2 m=16
